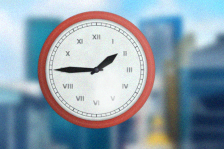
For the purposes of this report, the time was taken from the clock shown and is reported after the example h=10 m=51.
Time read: h=1 m=45
